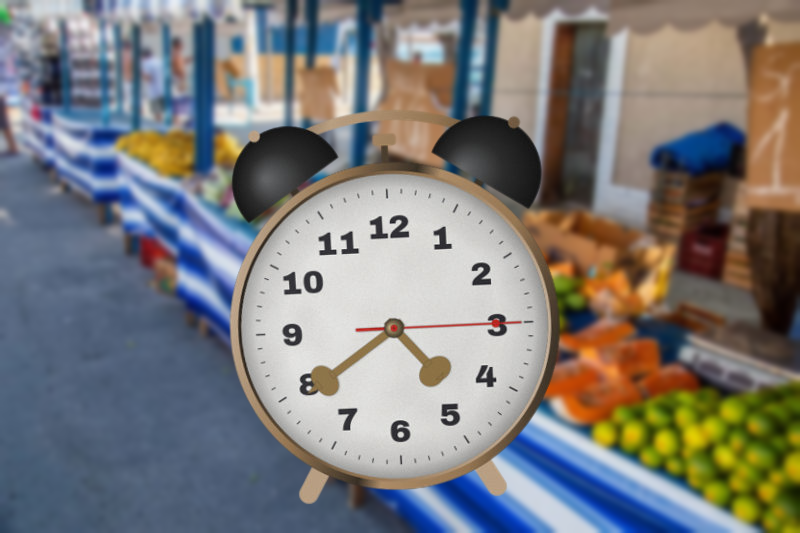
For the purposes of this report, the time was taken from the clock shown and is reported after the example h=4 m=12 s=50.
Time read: h=4 m=39 s=15
